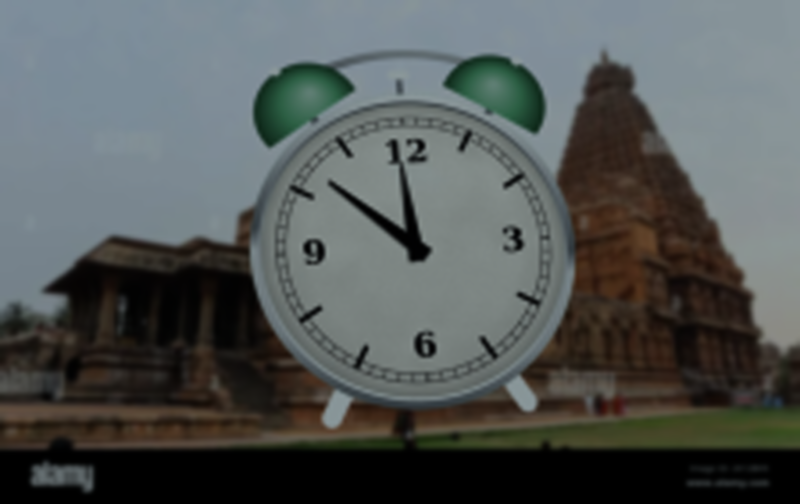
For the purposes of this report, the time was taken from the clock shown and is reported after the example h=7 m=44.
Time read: h=11 m=52
